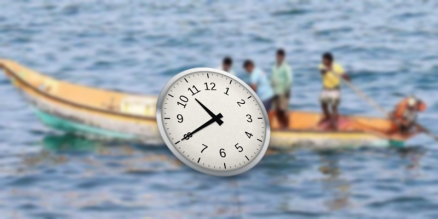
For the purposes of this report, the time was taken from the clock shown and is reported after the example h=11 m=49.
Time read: h=10 m=40
